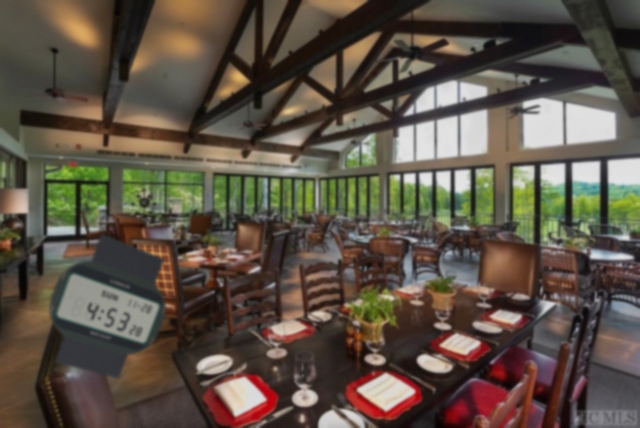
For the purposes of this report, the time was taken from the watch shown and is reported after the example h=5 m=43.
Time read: h=4 m=53
